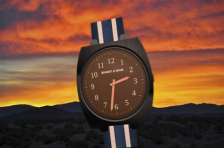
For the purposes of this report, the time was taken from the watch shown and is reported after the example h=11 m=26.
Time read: h=2 m=32
